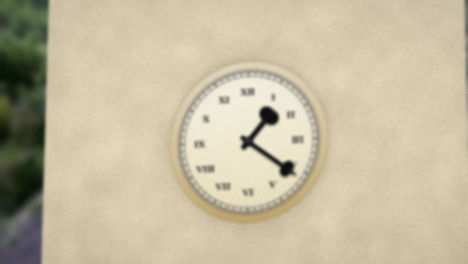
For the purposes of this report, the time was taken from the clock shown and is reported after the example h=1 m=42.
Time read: h=1 m=21
